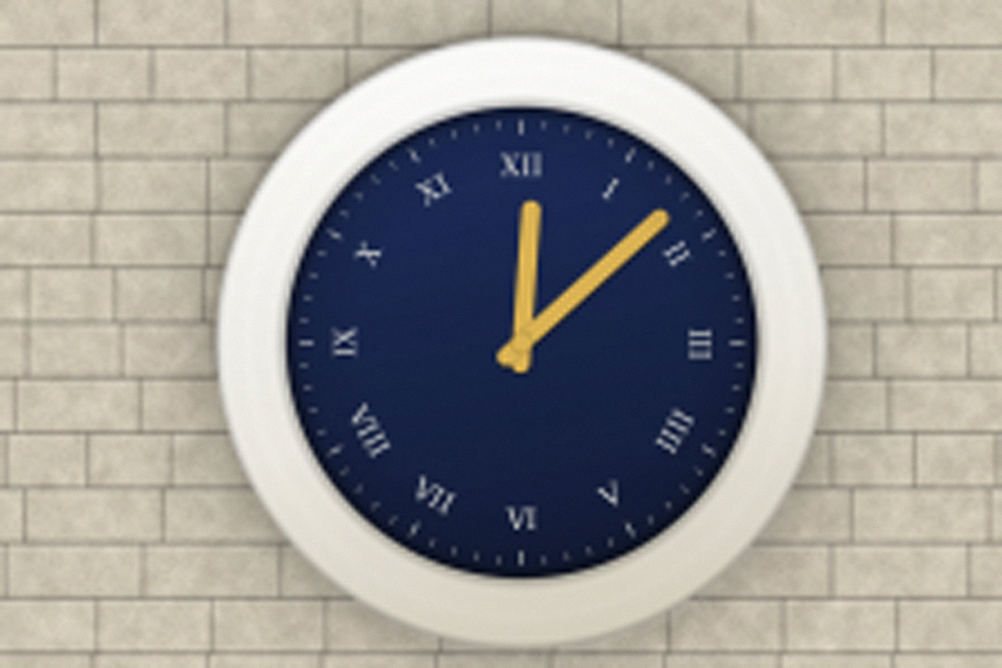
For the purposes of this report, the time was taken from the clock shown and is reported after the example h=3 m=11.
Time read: h=12 m=8
